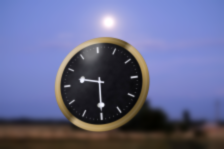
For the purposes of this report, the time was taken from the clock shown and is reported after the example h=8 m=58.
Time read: h=9 m=30
